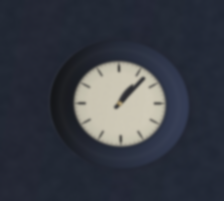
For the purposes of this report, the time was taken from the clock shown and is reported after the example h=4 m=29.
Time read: h=1 m=7
